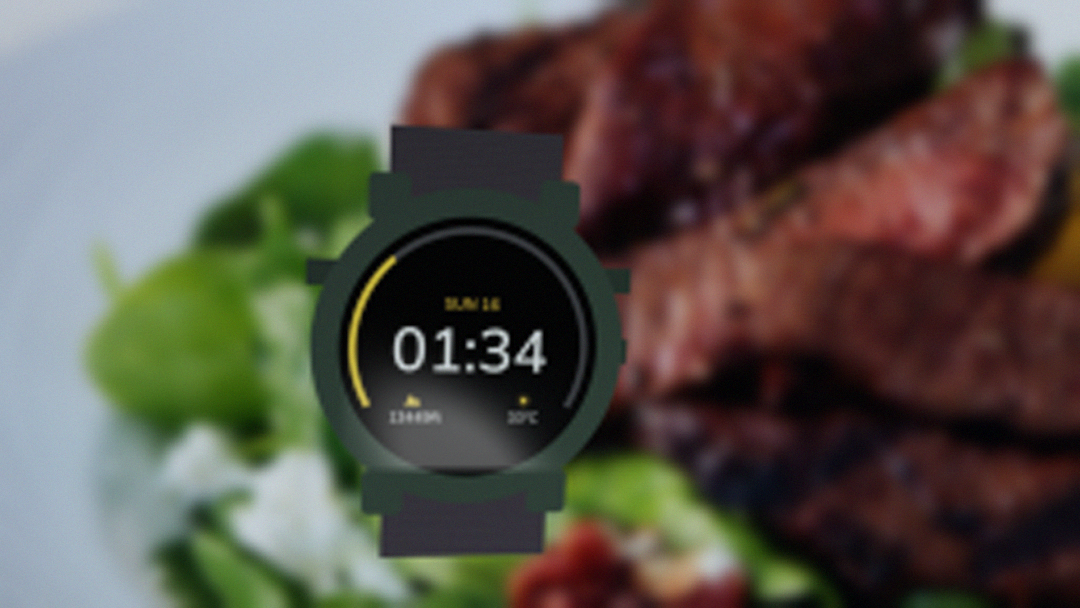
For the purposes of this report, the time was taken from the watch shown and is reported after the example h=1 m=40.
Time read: h=1 m=34
